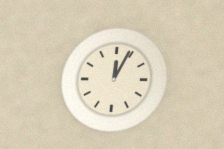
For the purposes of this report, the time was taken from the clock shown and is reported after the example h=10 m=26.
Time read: h=12 m=4
